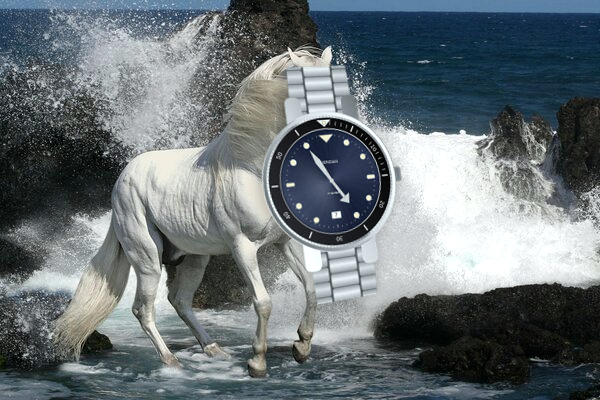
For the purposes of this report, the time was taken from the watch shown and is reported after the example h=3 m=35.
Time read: h=4 m=55
